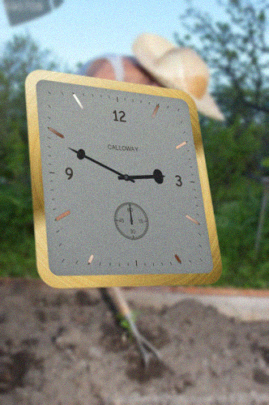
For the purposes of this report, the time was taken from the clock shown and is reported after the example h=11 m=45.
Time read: h=2 m=49
